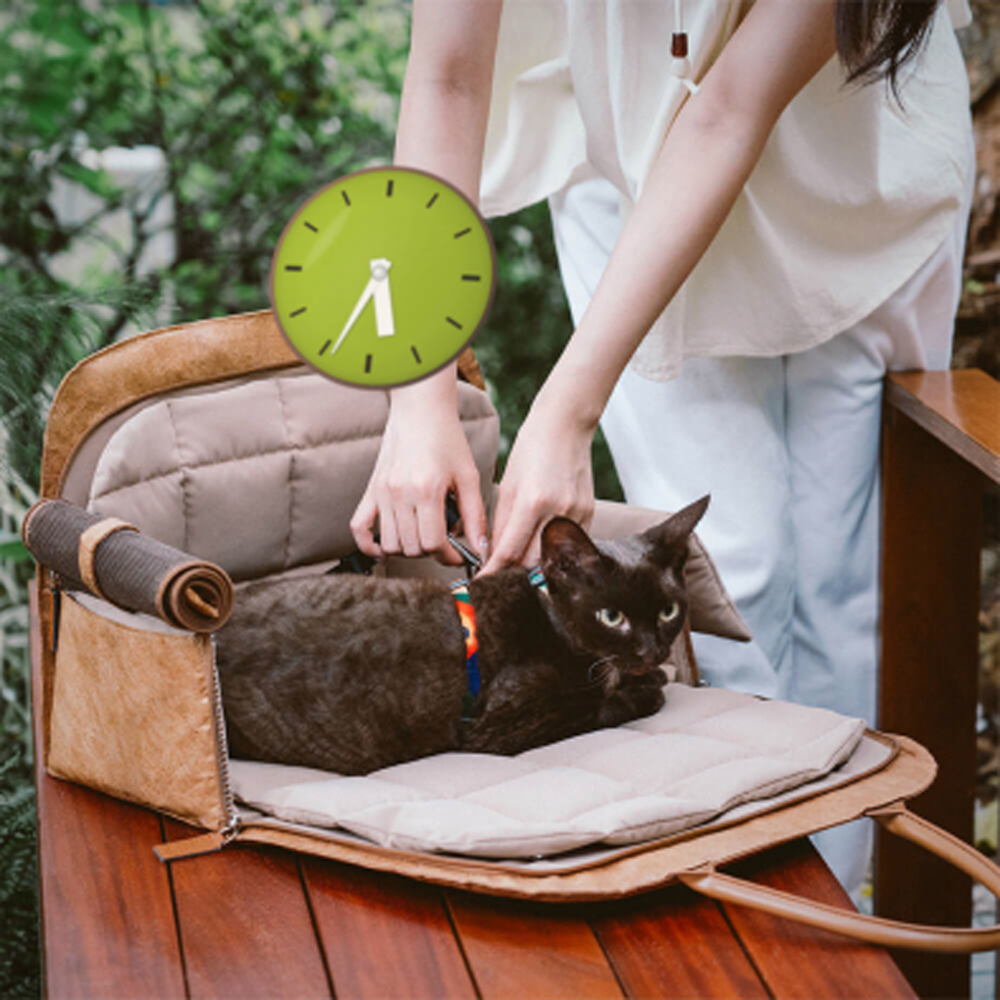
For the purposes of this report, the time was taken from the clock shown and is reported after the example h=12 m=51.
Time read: h=5 m=34
